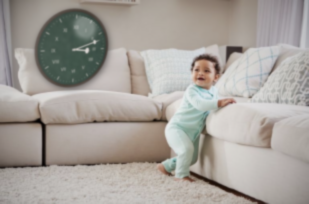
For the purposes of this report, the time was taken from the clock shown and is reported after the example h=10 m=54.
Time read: h=3 m=12
